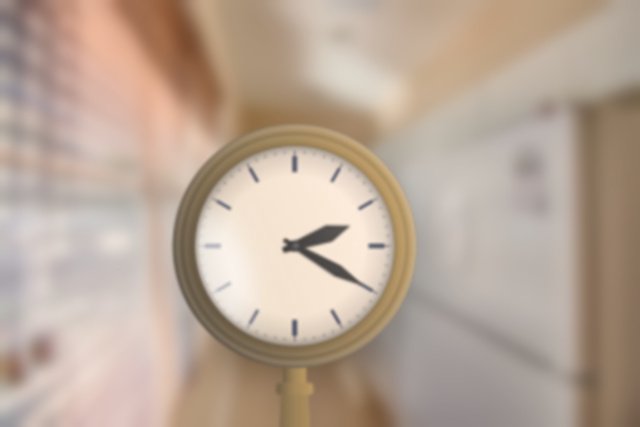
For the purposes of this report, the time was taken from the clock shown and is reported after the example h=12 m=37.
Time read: h=2 m=20
